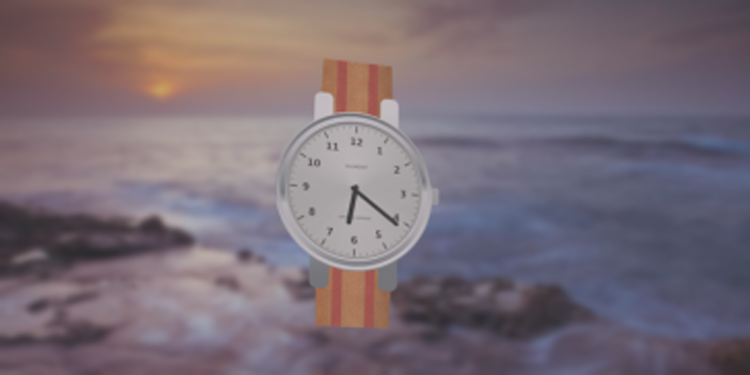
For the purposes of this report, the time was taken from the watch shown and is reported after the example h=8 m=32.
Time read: h=6 m=21
